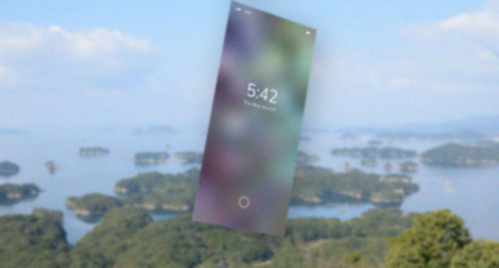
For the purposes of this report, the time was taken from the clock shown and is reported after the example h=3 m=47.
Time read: h=5 m=42
